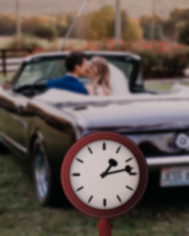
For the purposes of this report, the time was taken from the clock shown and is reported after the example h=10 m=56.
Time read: h=1 m=13
